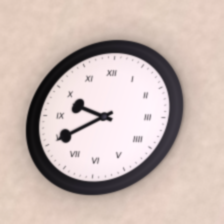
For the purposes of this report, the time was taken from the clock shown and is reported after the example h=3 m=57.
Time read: h=9 m=40
